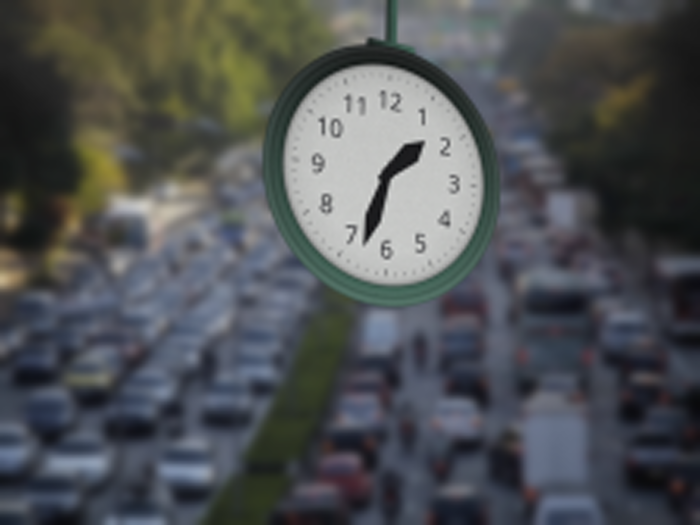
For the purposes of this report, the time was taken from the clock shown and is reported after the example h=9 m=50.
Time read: h=1 m=33
